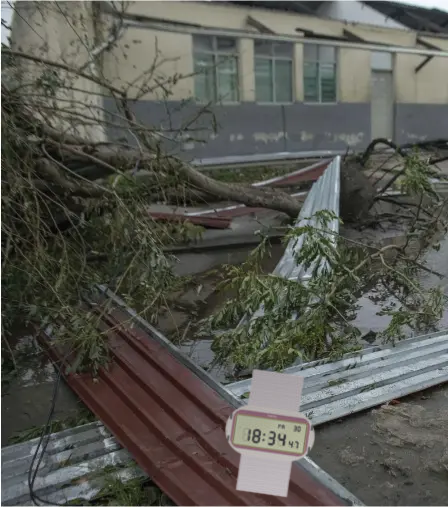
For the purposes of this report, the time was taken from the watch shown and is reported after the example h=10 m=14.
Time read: h=18 m=34
